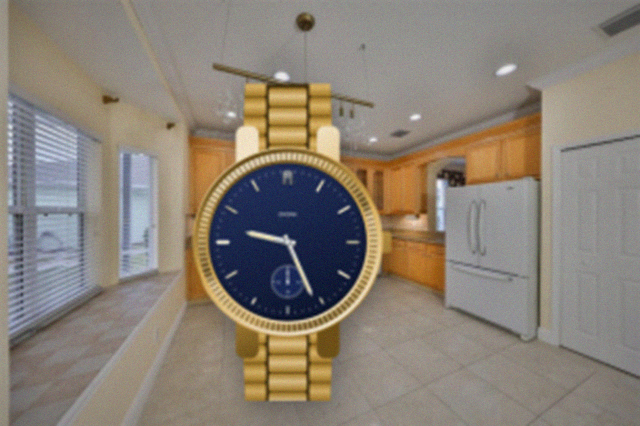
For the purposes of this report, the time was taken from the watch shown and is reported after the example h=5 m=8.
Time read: h=9 m=26
